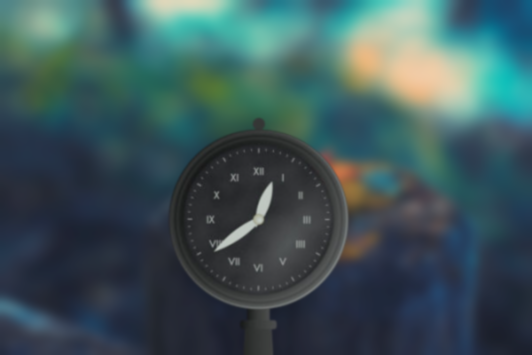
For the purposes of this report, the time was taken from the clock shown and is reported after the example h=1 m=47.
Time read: h=12 m=39
